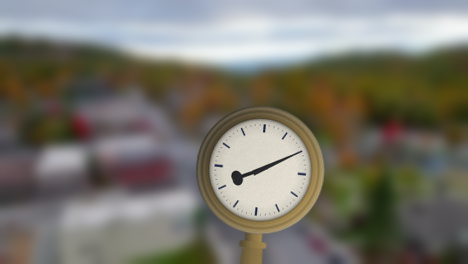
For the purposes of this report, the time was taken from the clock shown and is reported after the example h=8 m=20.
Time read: h=8 m=10
